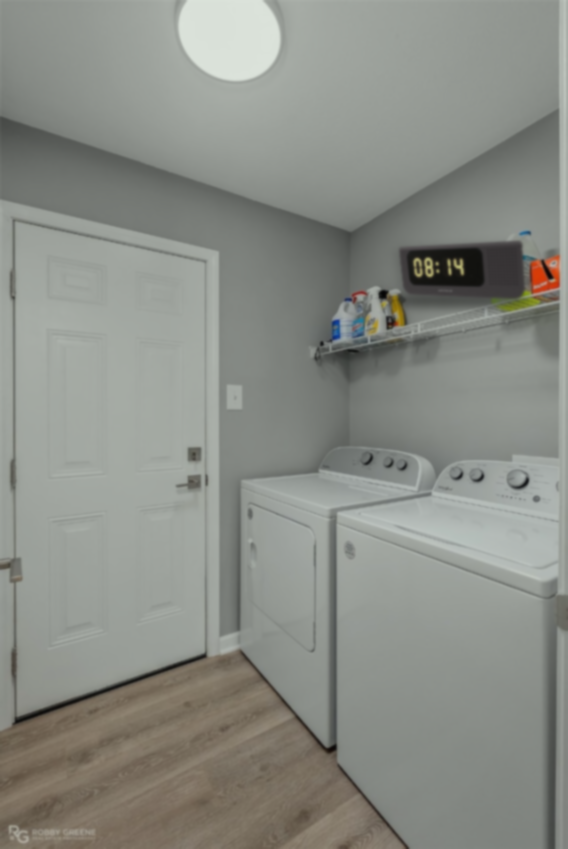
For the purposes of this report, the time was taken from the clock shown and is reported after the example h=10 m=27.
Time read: h=8 m=14
